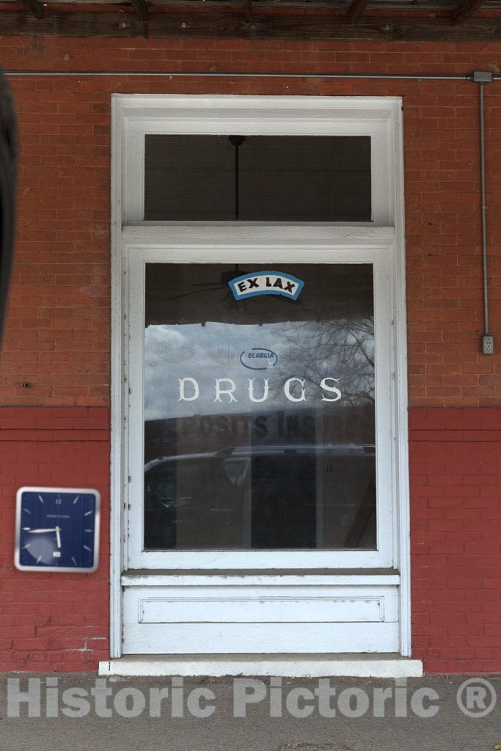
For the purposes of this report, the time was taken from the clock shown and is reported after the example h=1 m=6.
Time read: h=5 m=44
